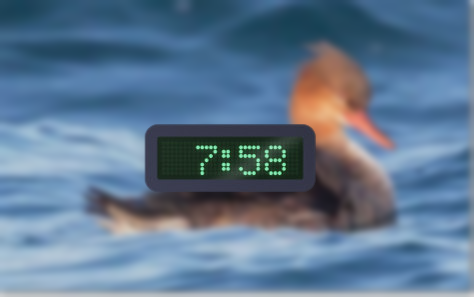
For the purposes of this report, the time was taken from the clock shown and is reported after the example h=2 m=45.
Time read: h=7 m=58
